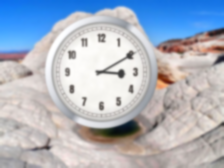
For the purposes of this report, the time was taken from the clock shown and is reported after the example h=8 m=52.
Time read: h=3 m=10
